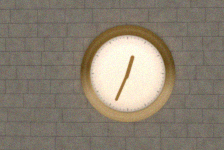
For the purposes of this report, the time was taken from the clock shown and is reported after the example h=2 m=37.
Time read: h=12 m=34
